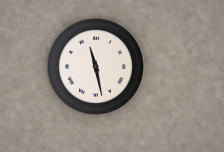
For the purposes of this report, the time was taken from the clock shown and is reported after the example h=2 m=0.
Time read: h=11 m=28
